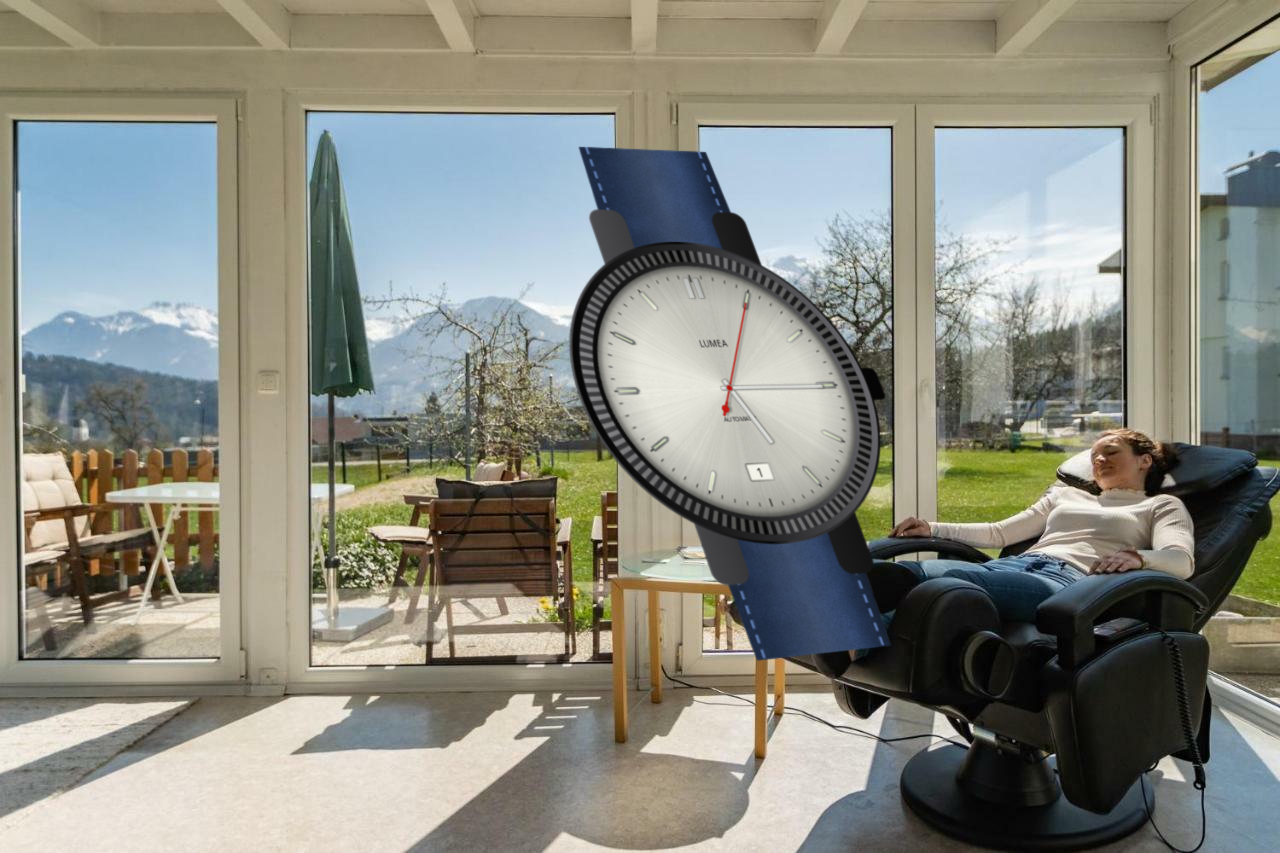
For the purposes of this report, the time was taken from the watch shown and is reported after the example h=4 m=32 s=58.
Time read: h=5 m=15 s=5
